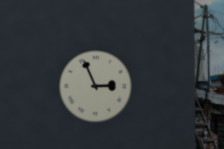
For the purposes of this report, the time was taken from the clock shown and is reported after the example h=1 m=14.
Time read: h=2 m=56
